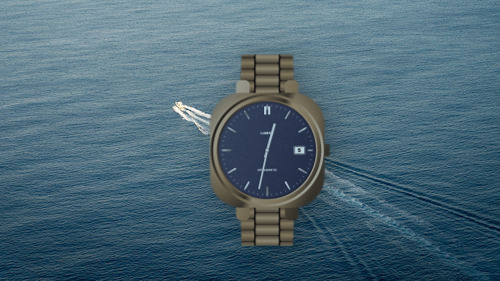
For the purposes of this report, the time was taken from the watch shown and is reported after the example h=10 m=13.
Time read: h=12 m=32
